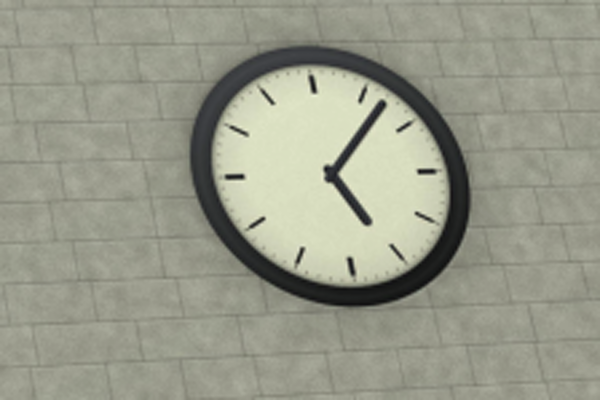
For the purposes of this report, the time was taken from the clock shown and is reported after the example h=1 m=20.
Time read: h=5 m=7
